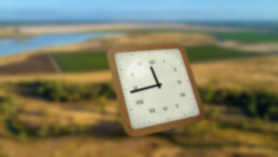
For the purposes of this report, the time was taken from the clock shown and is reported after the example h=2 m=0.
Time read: h=11 m=44
